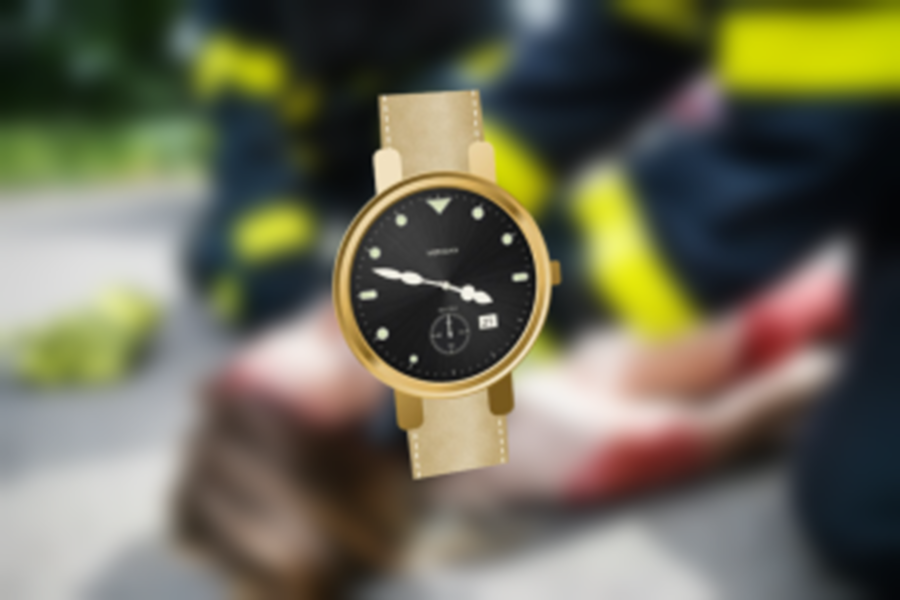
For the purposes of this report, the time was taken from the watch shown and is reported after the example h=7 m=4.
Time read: h=3 m=48
